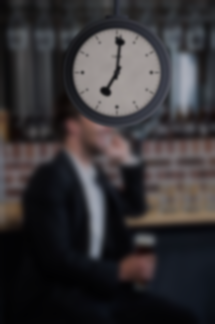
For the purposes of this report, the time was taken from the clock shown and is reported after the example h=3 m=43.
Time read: h=7 m=1
